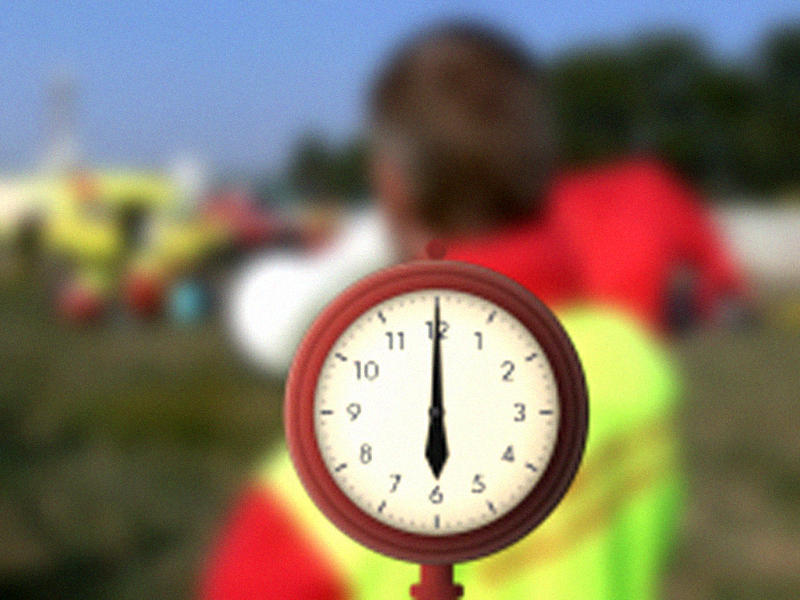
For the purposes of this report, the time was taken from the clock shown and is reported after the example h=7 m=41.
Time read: h=6 m=0
